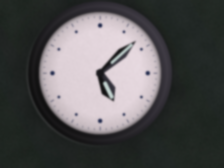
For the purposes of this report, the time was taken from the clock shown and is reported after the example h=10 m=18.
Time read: h=5 m=8
